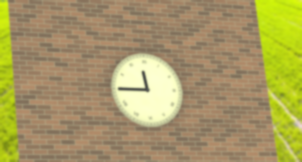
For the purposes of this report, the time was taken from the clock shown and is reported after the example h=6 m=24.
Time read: h=11 m=45
